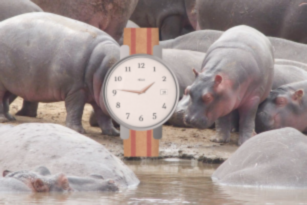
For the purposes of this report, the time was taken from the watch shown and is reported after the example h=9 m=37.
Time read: h=1 m=46
